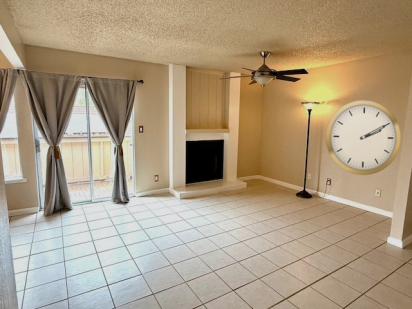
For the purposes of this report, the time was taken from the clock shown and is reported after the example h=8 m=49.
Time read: h=2 m=10
